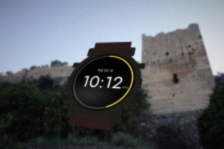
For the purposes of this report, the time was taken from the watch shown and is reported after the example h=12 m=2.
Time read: h=10 m=12
